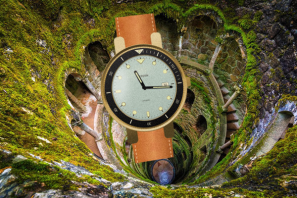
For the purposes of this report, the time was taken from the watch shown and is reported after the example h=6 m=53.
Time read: h=11 m=16
